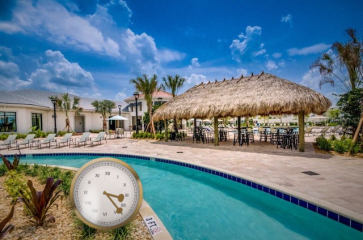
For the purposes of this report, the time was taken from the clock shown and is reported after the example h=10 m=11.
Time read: h=3 m=23
